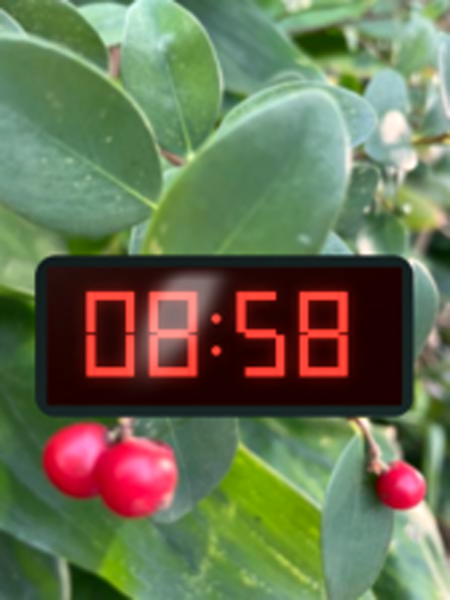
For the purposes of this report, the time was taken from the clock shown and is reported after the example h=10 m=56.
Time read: h=8 m=58
